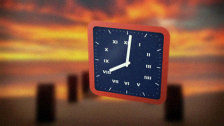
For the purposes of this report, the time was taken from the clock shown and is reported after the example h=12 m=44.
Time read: h=8 m=1
